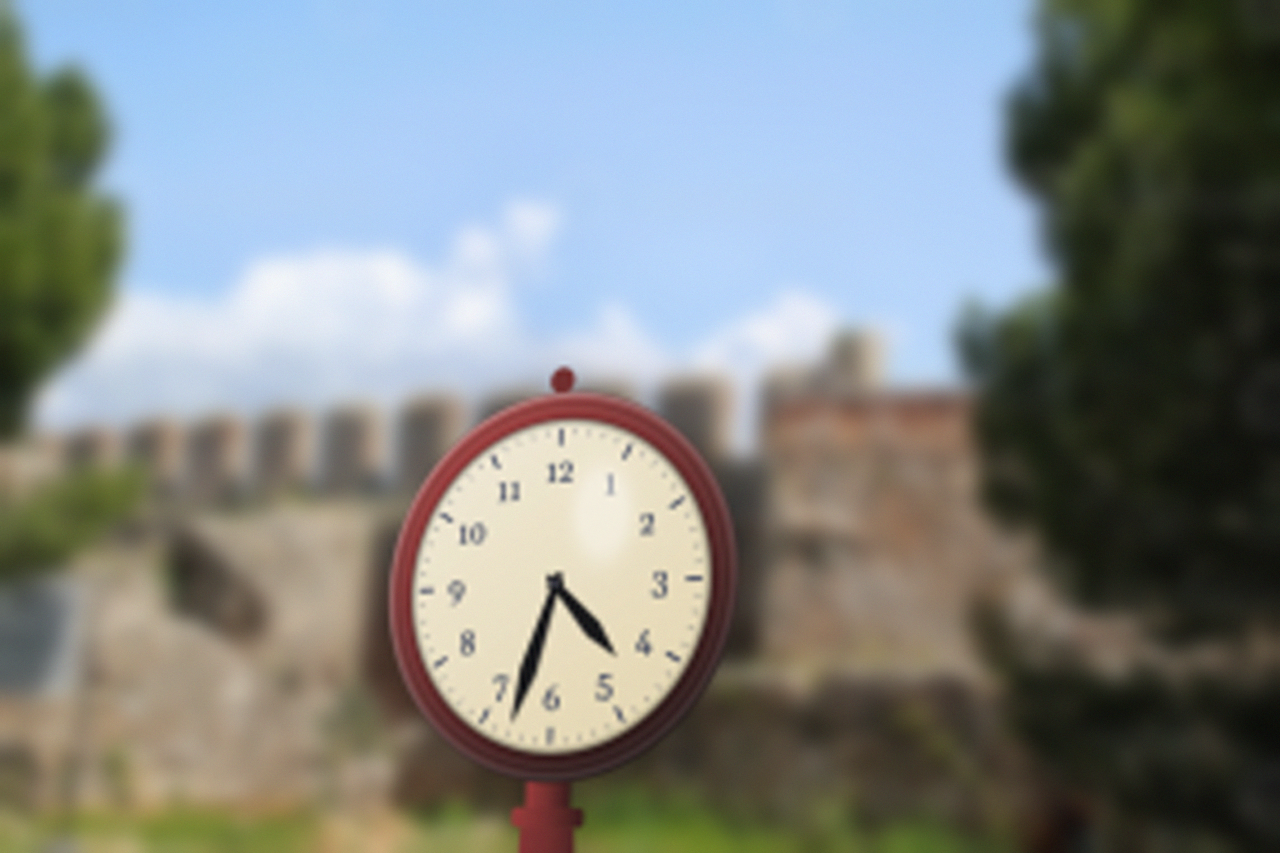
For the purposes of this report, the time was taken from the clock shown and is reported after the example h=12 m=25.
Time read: h=4 m=33
